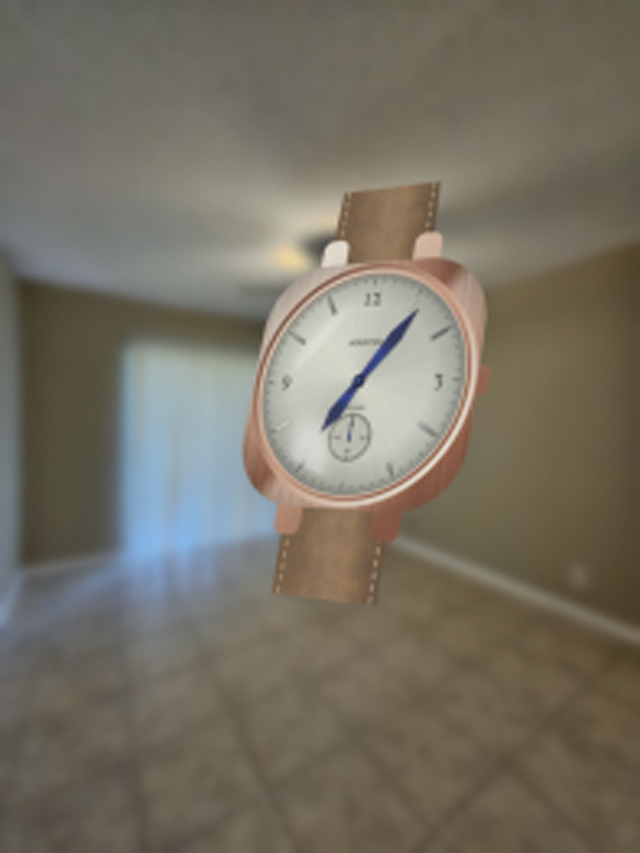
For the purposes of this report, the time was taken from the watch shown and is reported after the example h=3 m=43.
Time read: h=7 m=6
